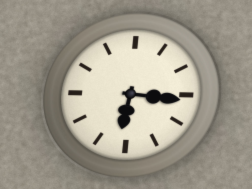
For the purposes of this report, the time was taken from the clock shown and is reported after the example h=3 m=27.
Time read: h=6 m=16
